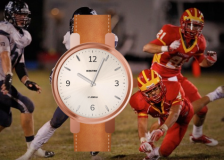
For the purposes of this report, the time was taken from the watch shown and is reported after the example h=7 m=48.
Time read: h=10 m=4
